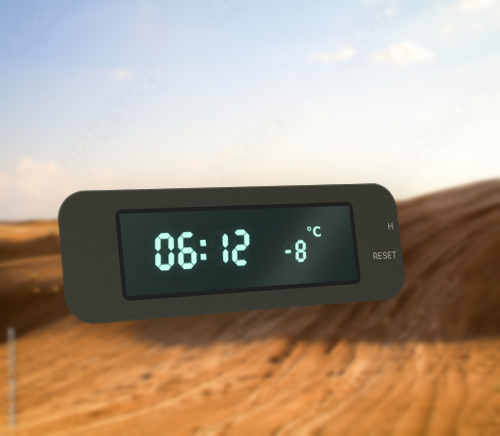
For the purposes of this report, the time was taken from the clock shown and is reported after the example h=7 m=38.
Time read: h=6 m=12
